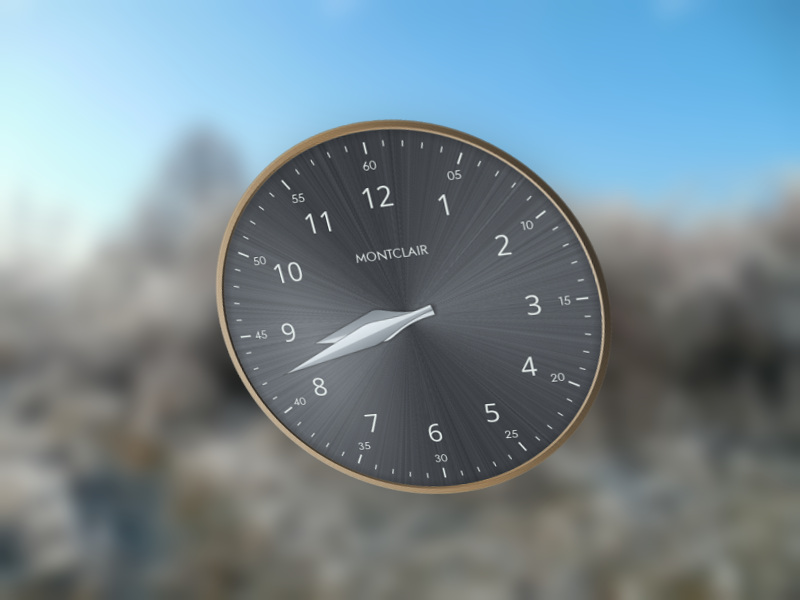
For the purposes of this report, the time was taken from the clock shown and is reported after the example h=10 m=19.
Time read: h=8 m=42
